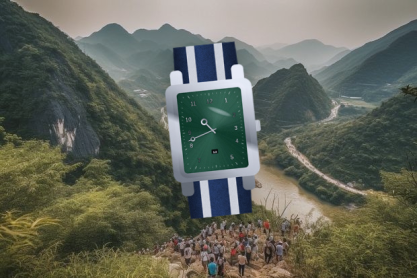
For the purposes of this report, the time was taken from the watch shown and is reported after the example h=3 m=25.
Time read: h=10 m=42
